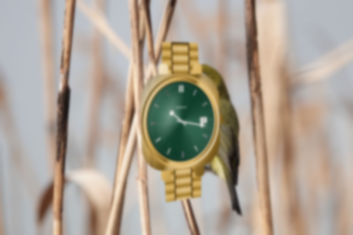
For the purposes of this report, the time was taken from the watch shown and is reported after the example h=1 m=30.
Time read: h=10 m=17
